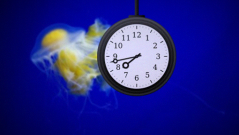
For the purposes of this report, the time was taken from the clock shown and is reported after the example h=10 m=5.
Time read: h=7 m=43
